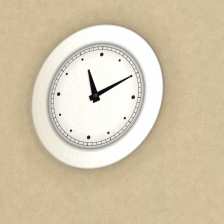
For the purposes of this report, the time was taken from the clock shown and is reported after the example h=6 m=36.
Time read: h=11 m=10
